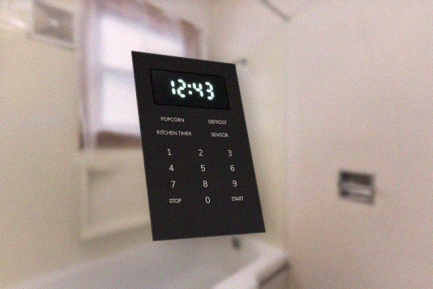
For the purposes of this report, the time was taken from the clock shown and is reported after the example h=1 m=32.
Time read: h=12 m=43
